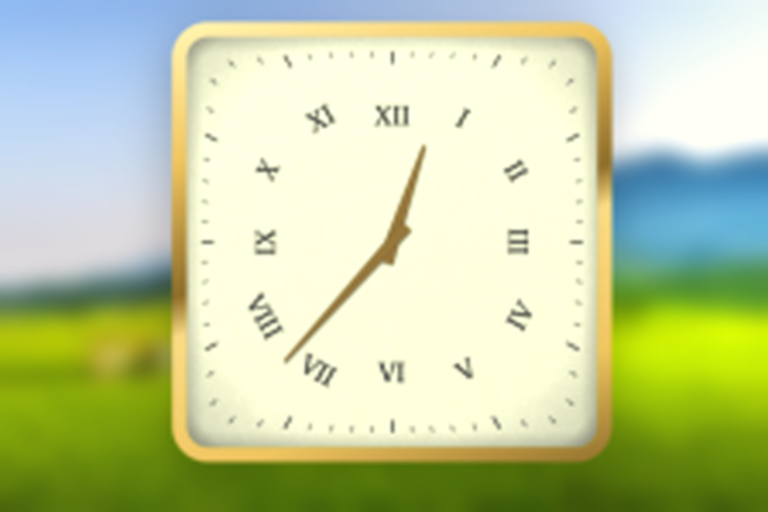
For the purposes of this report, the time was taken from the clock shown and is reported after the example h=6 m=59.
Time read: h=12 m=37
